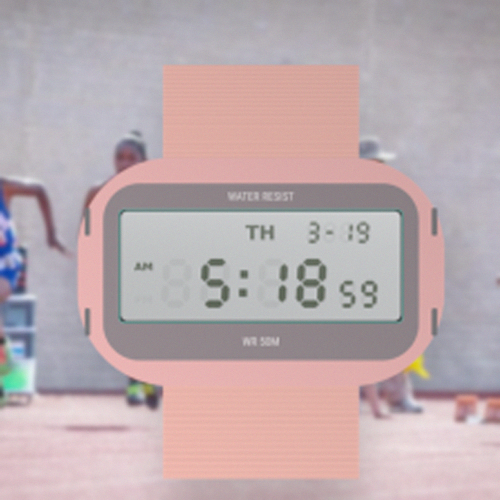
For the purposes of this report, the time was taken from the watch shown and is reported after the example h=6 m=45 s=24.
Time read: h=5 m=18 s=59
